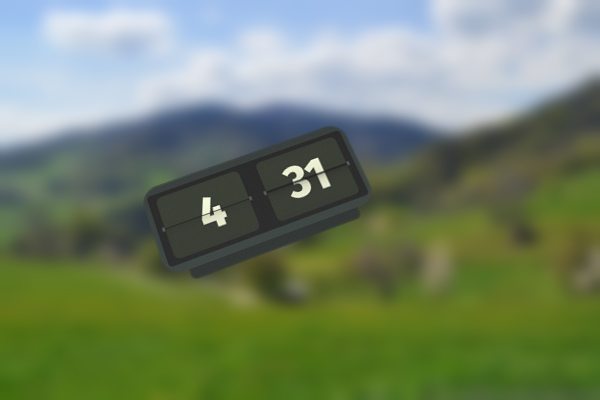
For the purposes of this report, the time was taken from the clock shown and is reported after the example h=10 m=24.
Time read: h=4 m=31
